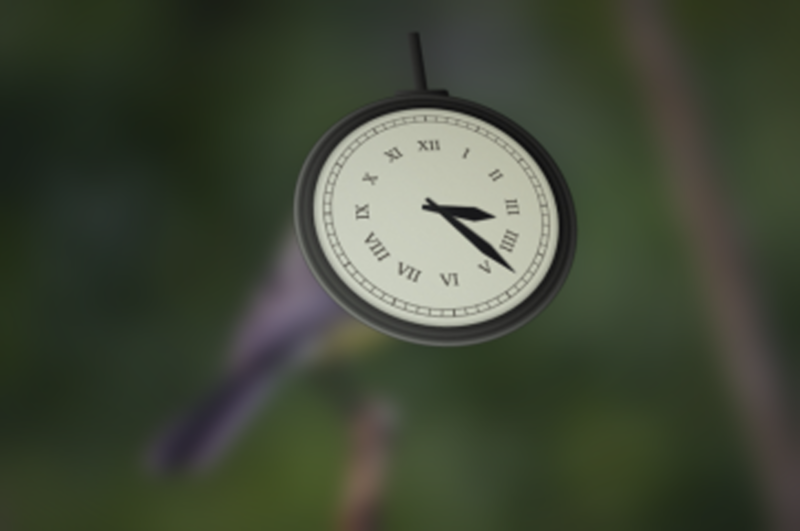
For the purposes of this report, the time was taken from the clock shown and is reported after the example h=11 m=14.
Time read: h=3 m=23
